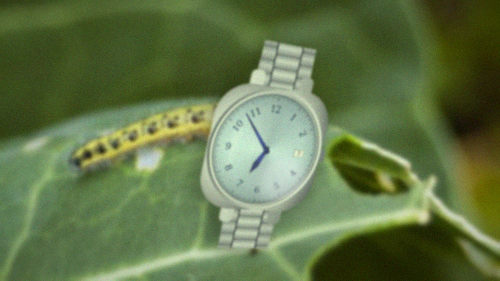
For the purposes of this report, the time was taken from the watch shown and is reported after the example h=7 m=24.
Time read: h=6 m=53
